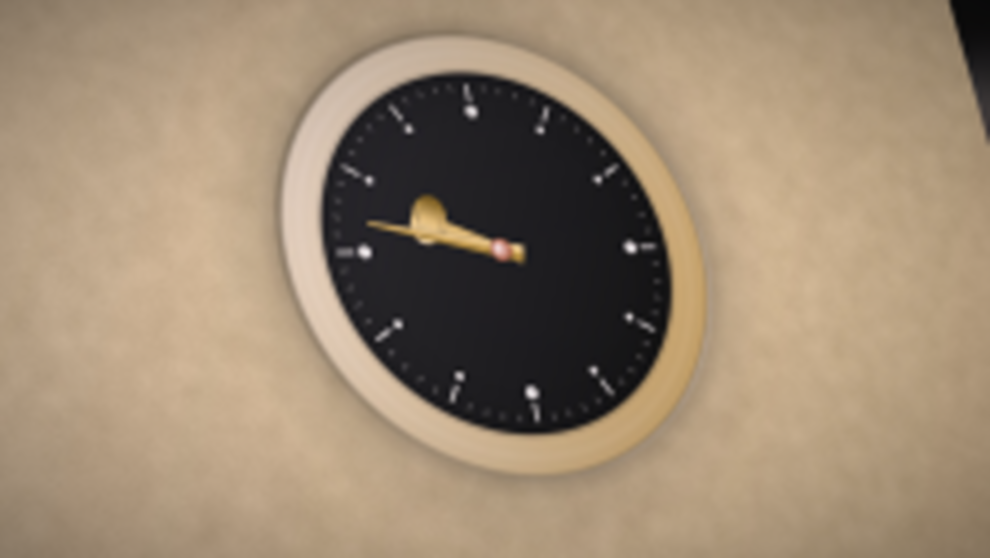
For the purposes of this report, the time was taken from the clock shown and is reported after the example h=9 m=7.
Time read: h=9 m=47
